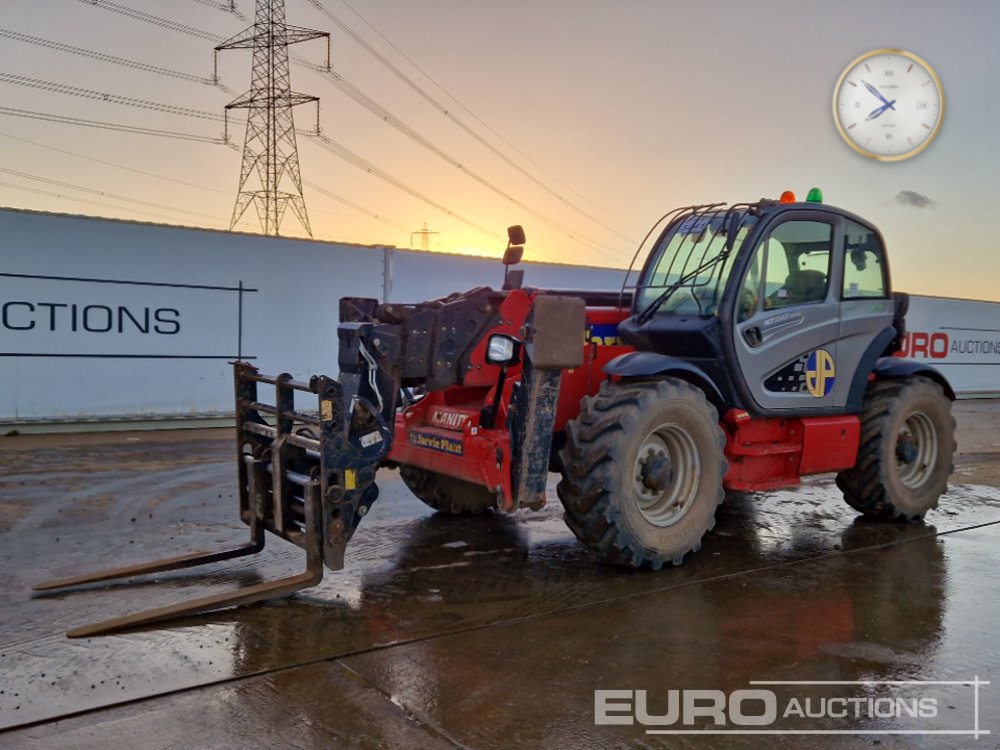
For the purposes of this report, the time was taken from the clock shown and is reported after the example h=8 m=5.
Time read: h=7 m=52
